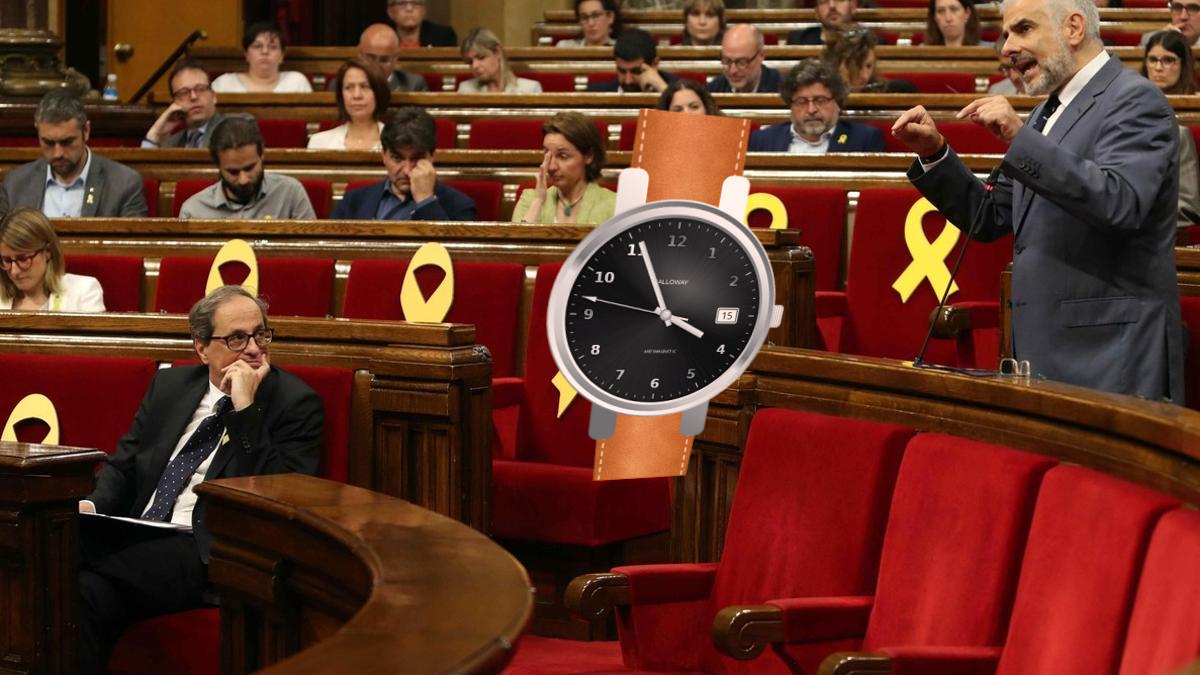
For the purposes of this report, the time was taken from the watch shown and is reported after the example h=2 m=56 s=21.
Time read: h=3 m=55 s=47
